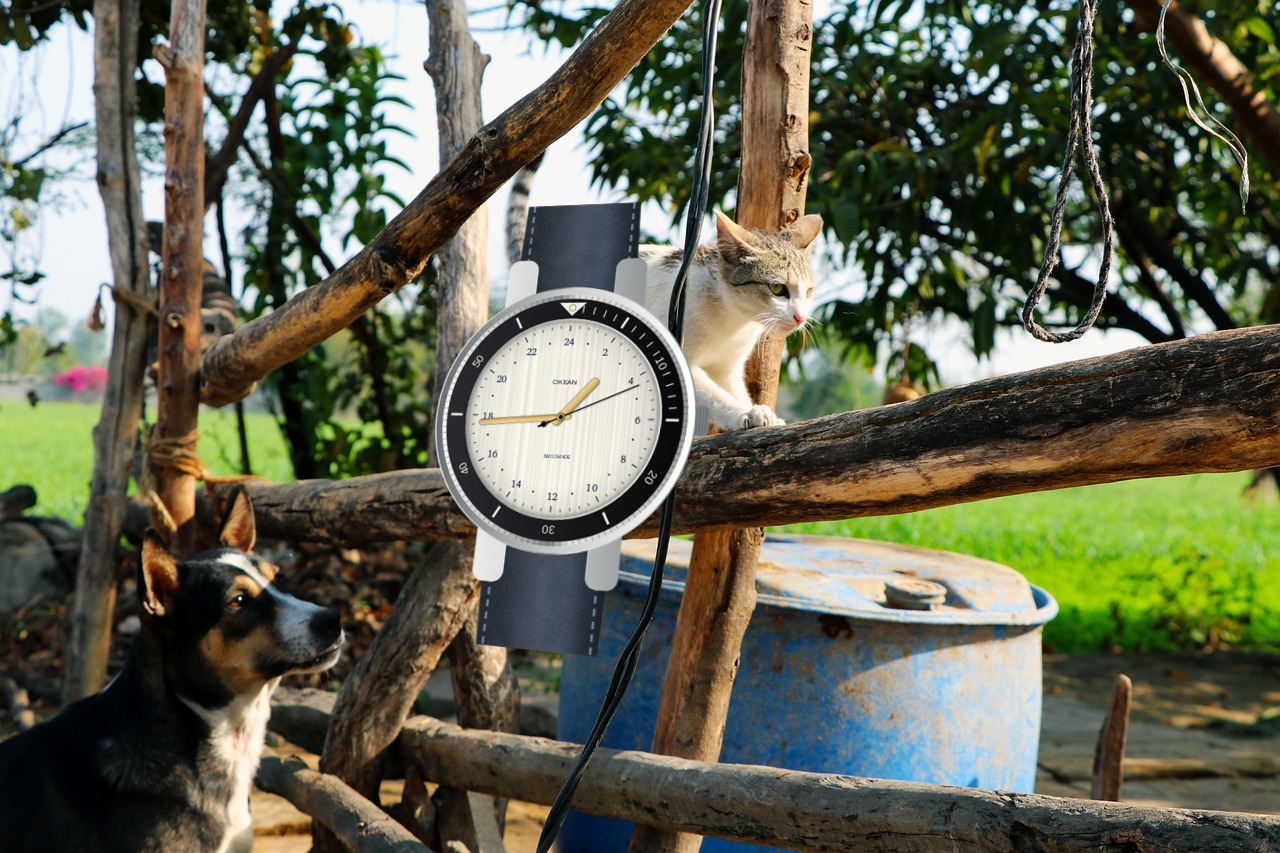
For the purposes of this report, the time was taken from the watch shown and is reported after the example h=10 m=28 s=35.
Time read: h=2 m=44 s=11
